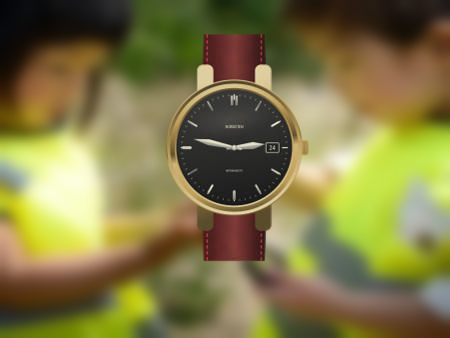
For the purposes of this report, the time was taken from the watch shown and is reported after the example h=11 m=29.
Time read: h=2 m=47
